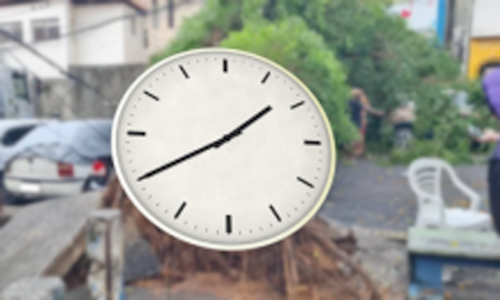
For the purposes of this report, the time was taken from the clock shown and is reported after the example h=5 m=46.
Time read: h=1 m=40
